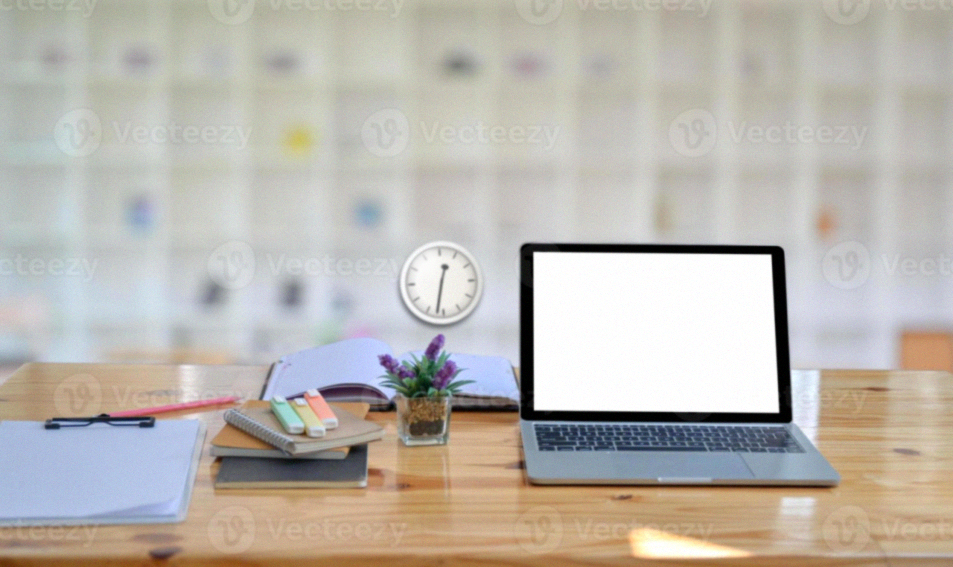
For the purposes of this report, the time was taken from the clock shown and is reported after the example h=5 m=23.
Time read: h=12 m=32
